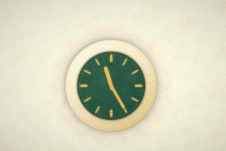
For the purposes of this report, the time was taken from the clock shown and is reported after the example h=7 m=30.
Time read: h=11 m=25
